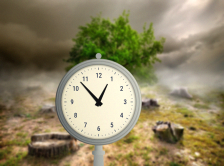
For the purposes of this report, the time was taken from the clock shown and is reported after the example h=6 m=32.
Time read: h=12 m=53
